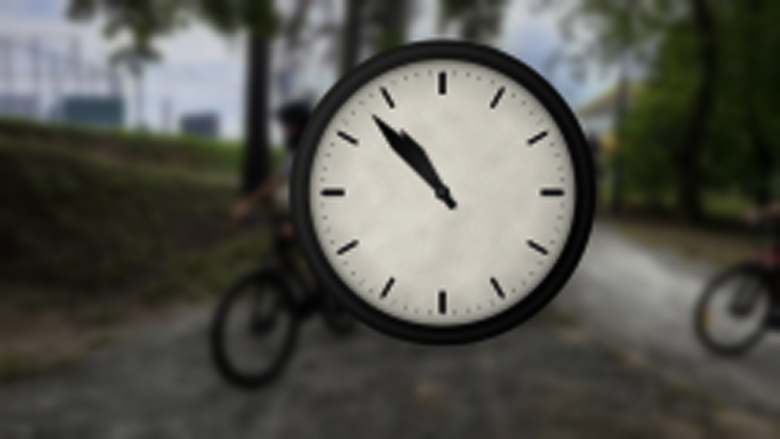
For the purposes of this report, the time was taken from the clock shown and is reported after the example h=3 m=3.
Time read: h=10 m=53
